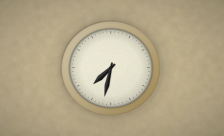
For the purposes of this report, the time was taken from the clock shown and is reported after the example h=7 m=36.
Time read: h=7 m=32
